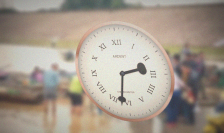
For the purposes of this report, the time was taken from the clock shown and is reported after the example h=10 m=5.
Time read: h=2 m=32
